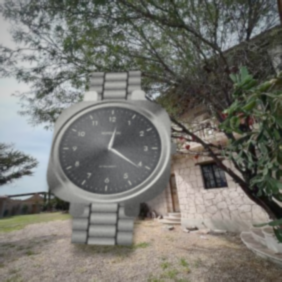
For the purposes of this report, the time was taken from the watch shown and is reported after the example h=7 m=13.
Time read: h=12 m=21
